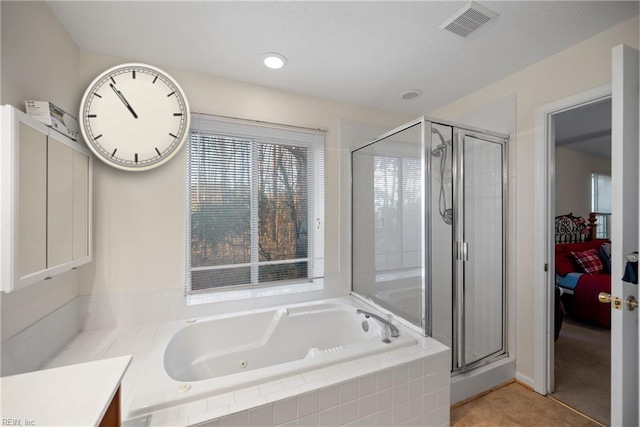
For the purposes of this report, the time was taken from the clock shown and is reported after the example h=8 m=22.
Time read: h=10 m=54
